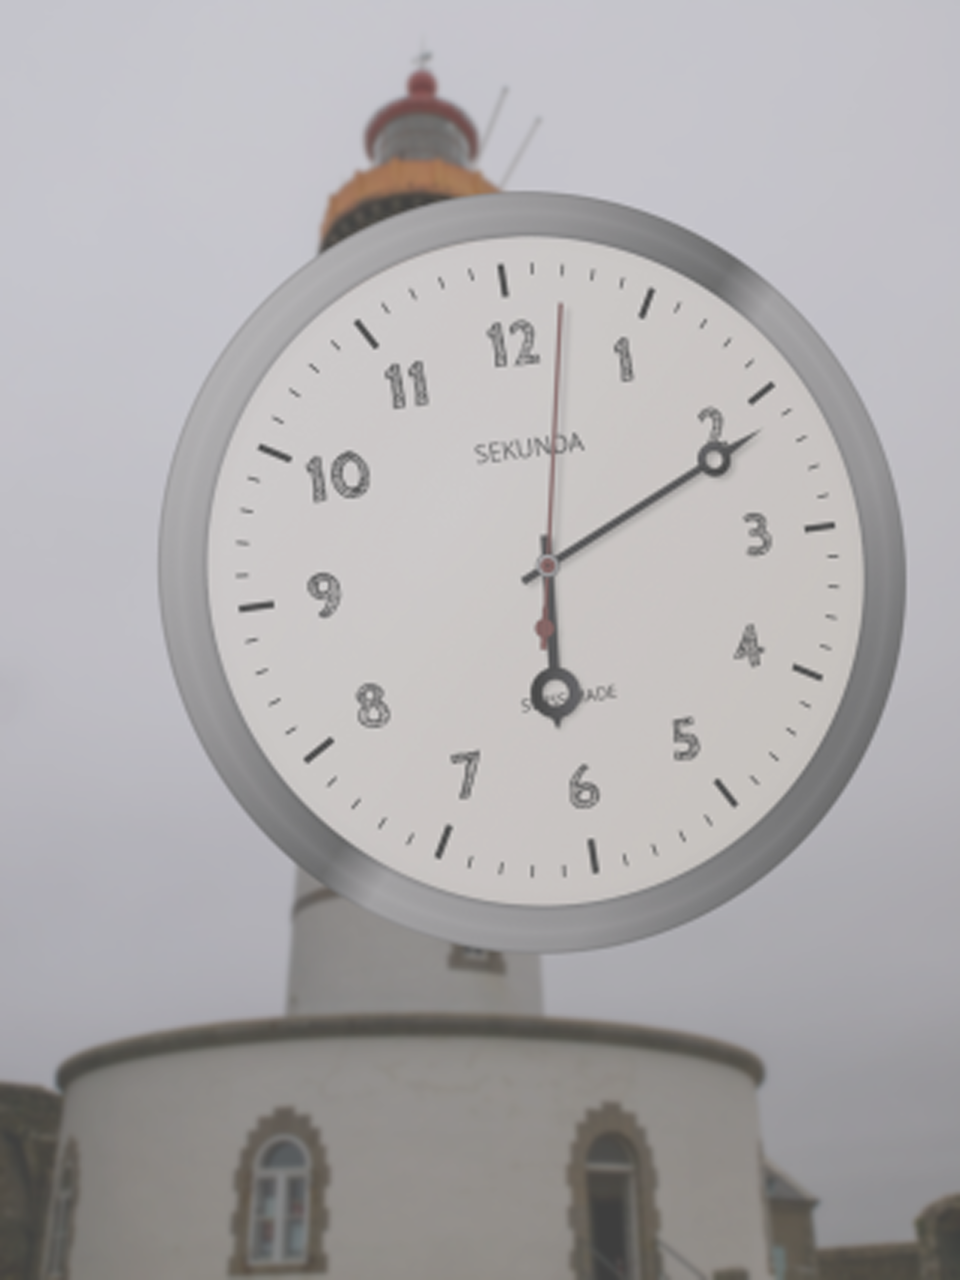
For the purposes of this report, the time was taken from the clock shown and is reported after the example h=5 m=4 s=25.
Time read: h=6 m=11 s=2
